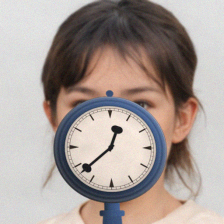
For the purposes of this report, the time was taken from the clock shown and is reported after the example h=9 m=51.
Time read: h=12 m=38
